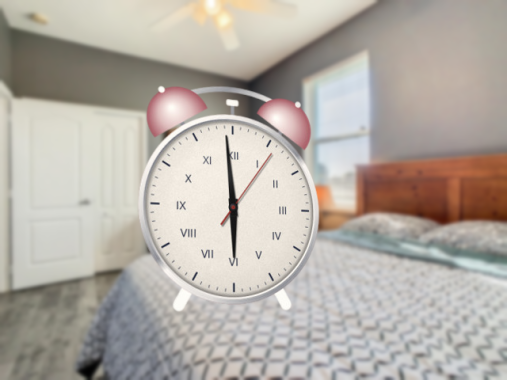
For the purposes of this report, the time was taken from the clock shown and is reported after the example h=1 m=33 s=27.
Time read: h=5 m=59 s=6
